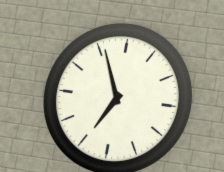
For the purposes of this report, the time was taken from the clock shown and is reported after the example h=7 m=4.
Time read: h=6 m=56
